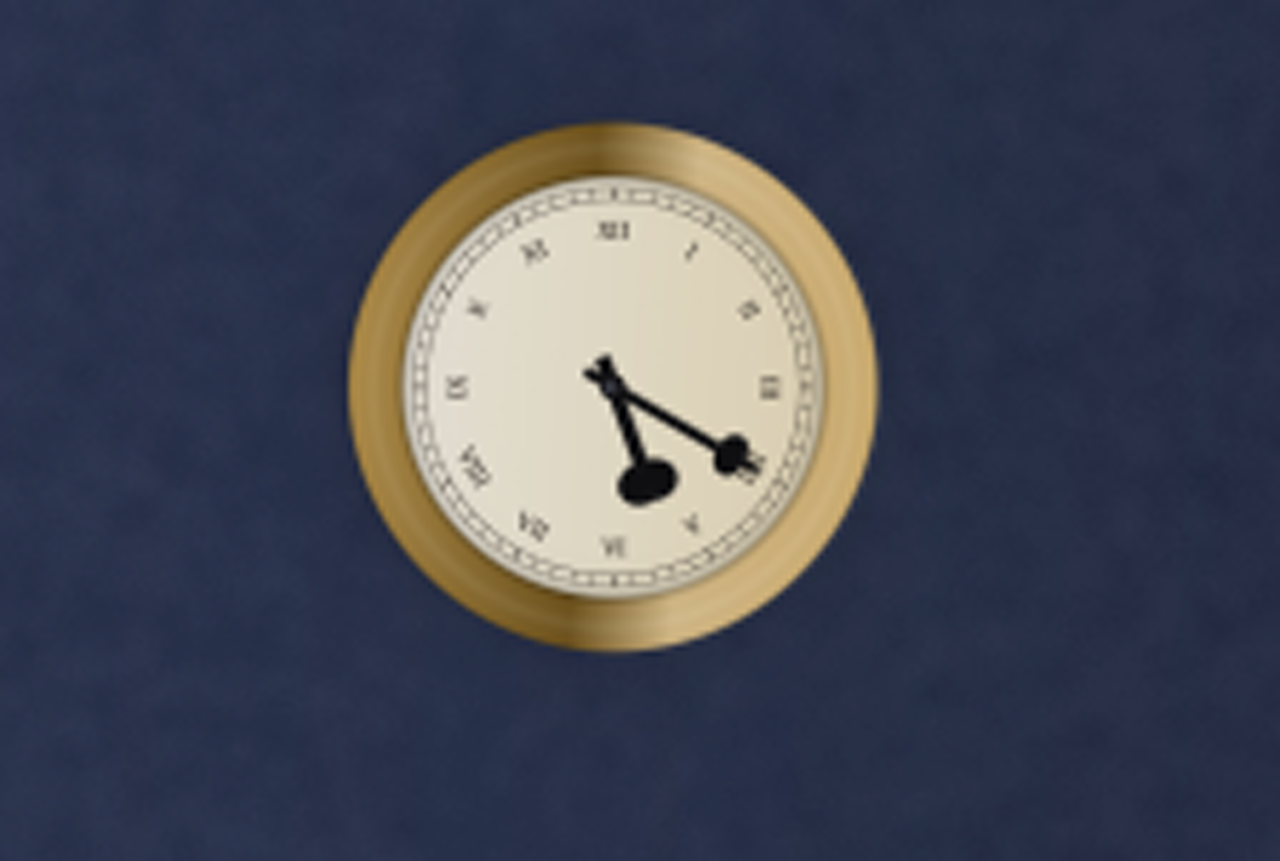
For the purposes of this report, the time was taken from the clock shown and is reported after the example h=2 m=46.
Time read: h=5 m=20
